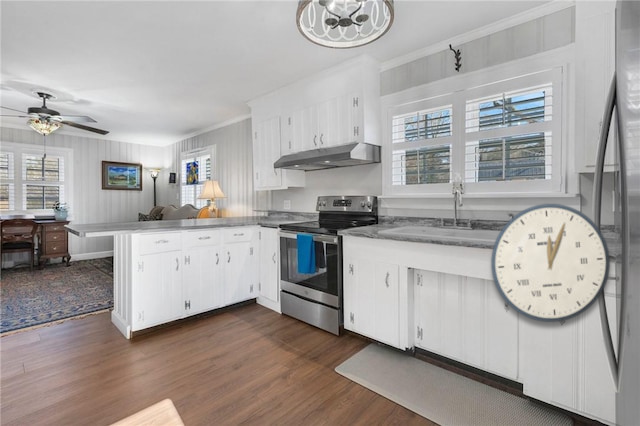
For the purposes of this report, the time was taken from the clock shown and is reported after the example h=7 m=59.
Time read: h=12 m=4
